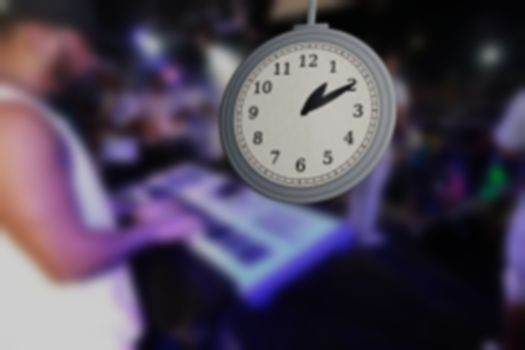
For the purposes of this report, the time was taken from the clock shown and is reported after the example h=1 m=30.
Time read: h=1 m=10
